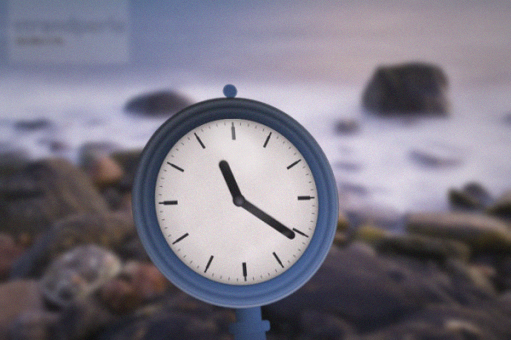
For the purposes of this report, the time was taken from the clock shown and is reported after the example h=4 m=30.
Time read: h=11 m=21
